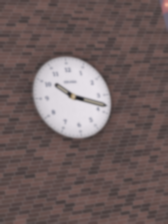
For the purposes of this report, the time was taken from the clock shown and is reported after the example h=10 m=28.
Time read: h=10 m=18
